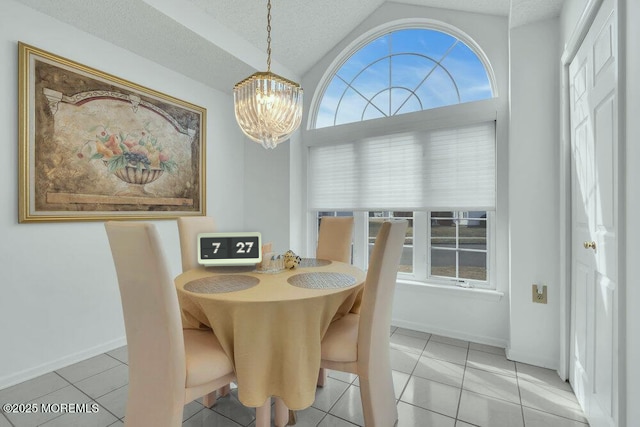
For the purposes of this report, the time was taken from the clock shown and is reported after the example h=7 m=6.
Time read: h=7 m=27
